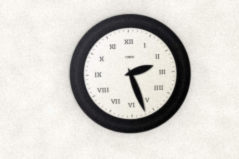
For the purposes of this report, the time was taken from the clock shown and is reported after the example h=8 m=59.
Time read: h=2 m=27
